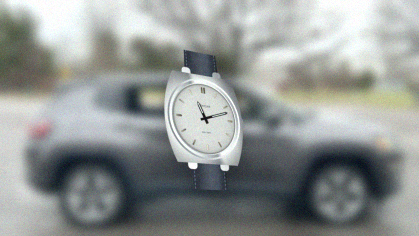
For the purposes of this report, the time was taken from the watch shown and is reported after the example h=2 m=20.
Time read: h=11 m=12
